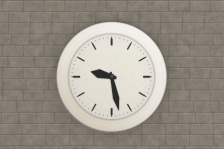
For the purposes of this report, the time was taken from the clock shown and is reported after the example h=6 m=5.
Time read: h=9 m=28
